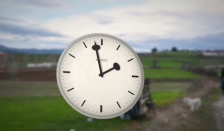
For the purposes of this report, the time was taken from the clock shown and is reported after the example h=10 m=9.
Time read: h=1 m=58
